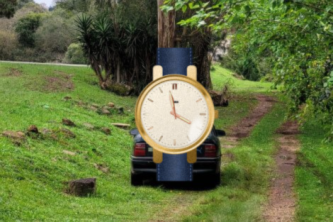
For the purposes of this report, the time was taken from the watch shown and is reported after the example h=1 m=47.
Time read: h=3 m=58
